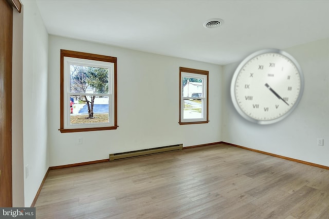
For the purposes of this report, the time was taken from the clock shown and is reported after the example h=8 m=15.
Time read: h=4 m=21
